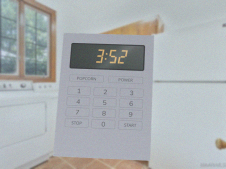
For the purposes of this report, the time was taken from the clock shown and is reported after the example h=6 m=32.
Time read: h=3 m=52
